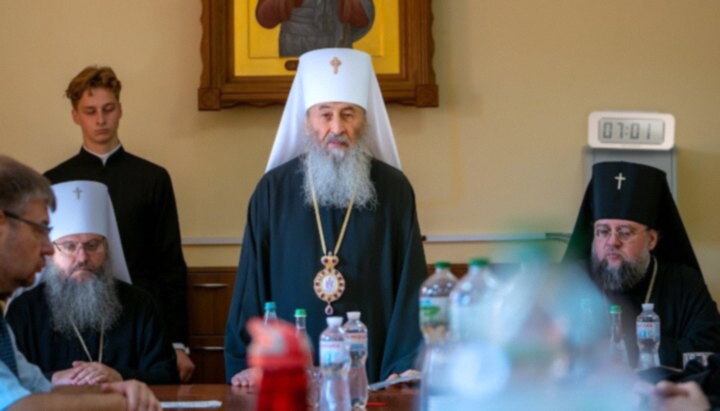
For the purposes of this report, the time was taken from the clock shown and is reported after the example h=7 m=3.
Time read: h=7 m=1
